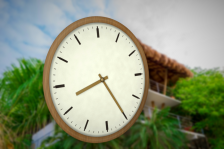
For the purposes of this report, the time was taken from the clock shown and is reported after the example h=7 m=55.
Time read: h=8 m=25
